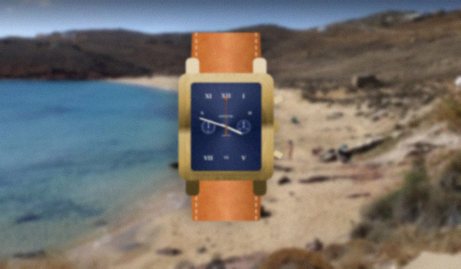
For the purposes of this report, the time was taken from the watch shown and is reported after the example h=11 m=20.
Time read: h=3 m=48
